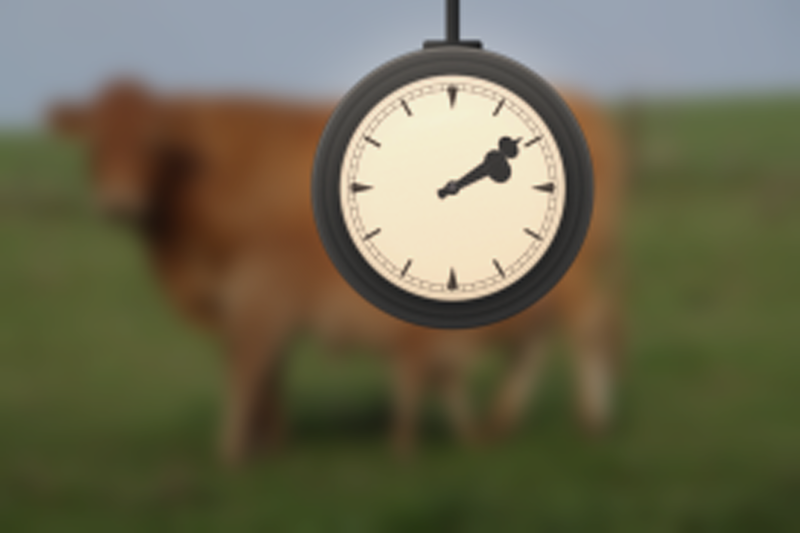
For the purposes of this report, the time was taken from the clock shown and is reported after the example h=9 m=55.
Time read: h=2 m=9
